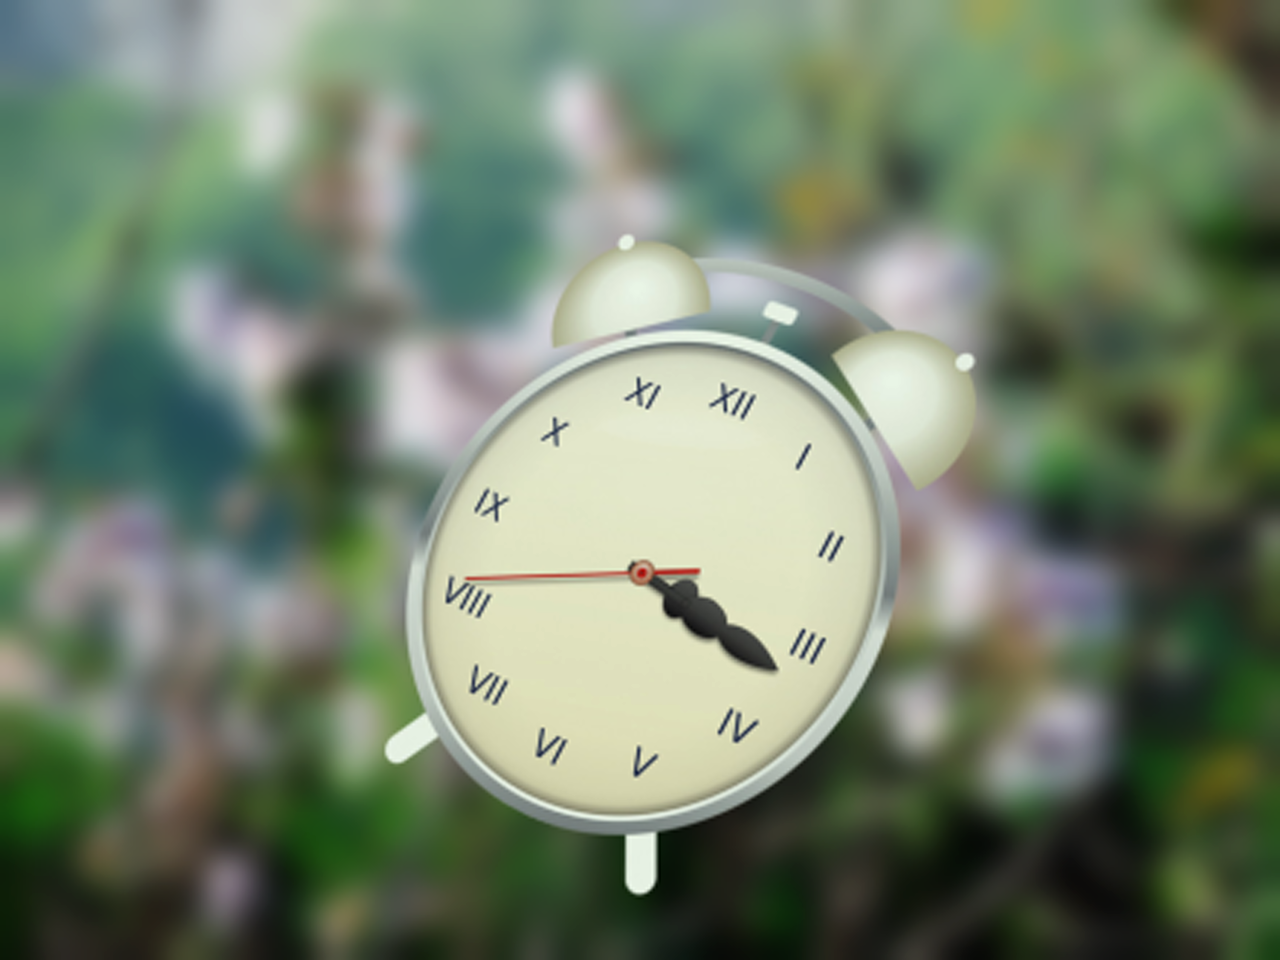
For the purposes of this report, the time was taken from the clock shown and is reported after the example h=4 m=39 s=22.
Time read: h=3 m=16 s=41
